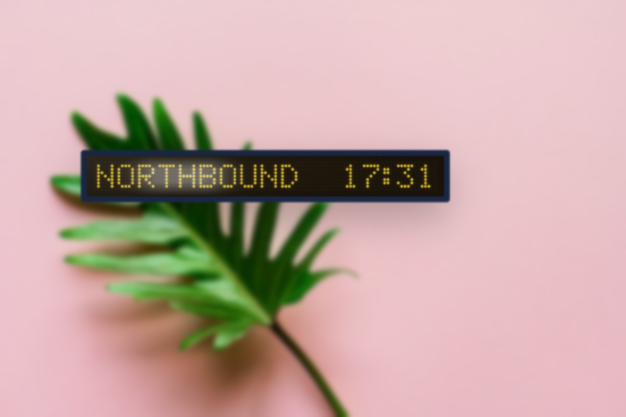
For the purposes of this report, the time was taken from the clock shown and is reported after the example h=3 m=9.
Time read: h=17 m=31
